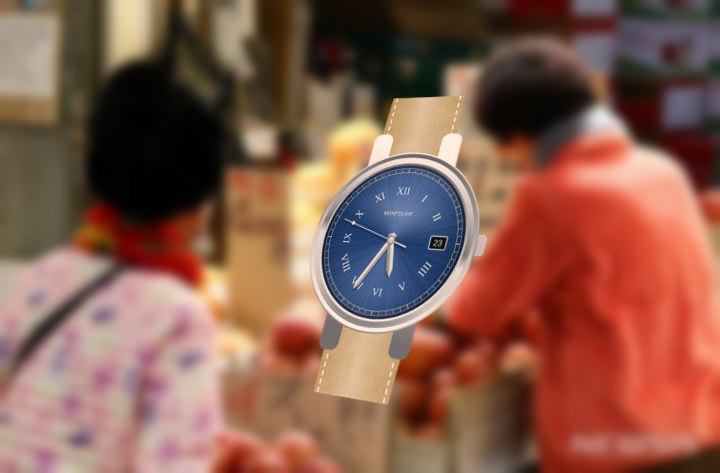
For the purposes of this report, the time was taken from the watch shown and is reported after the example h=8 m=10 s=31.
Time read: h=5 m=34 s=48
